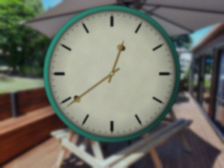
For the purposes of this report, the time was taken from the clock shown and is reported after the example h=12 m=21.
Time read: h=12 m=39
